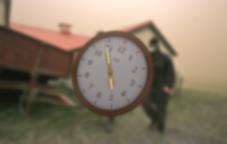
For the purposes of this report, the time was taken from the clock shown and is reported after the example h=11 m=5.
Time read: h=4 m=54
